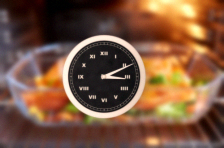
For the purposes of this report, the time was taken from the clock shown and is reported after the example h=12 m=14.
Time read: h=3 m=11
